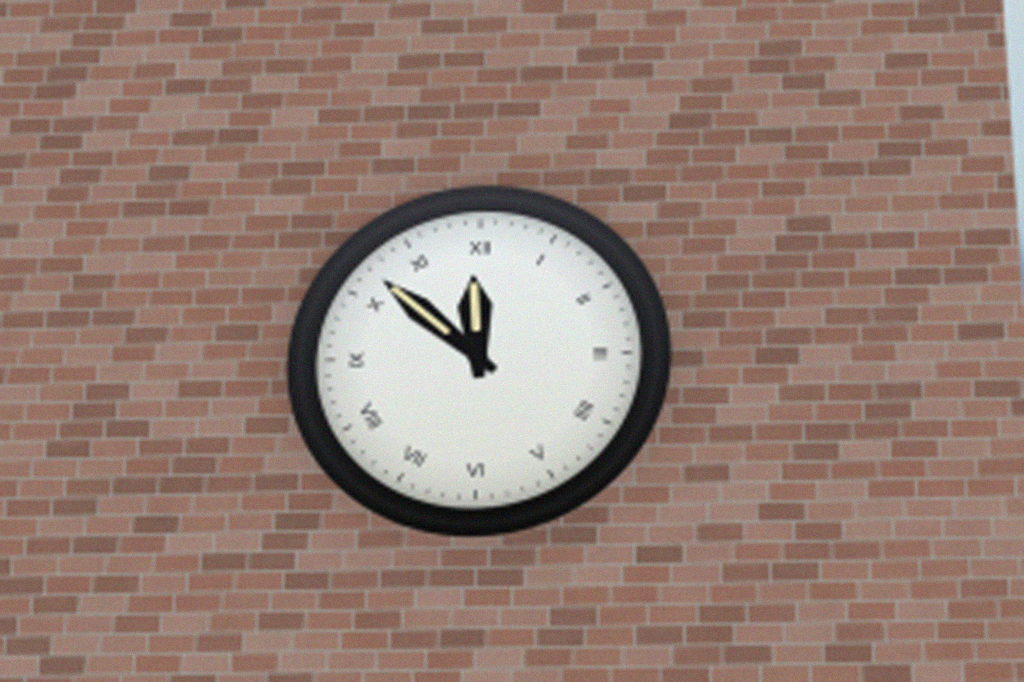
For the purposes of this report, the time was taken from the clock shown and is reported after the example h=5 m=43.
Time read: h=11 m=52
